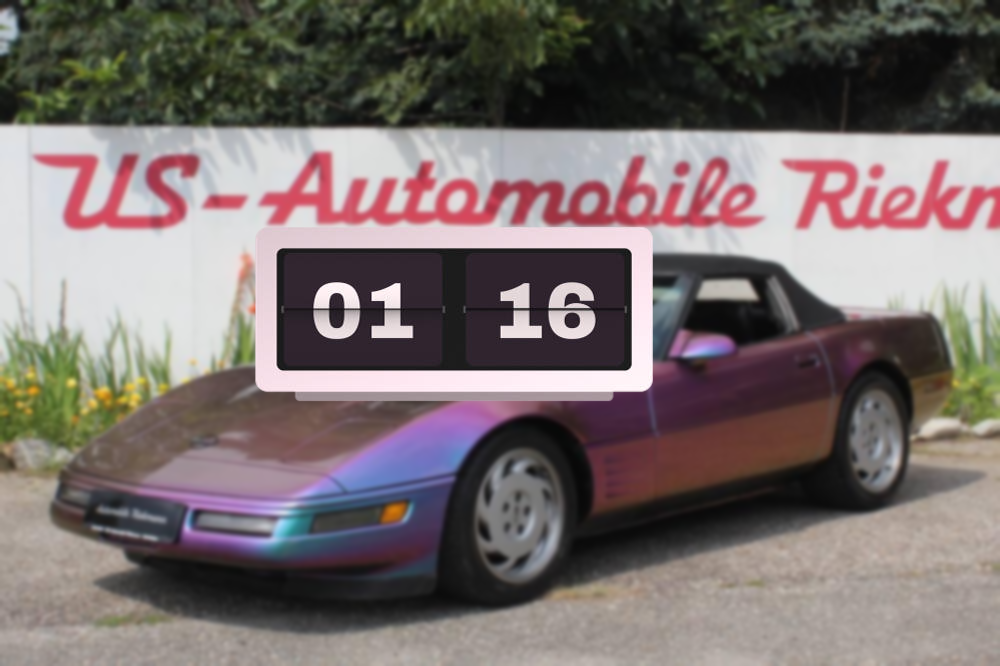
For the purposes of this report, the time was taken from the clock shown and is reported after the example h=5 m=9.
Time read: h=1 m=16
